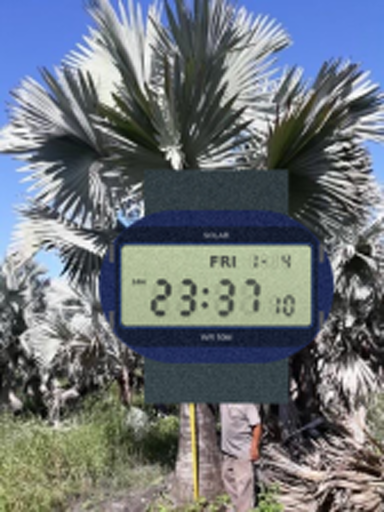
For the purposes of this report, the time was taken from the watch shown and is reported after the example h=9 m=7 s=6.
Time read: h=23 m=37 s=10
